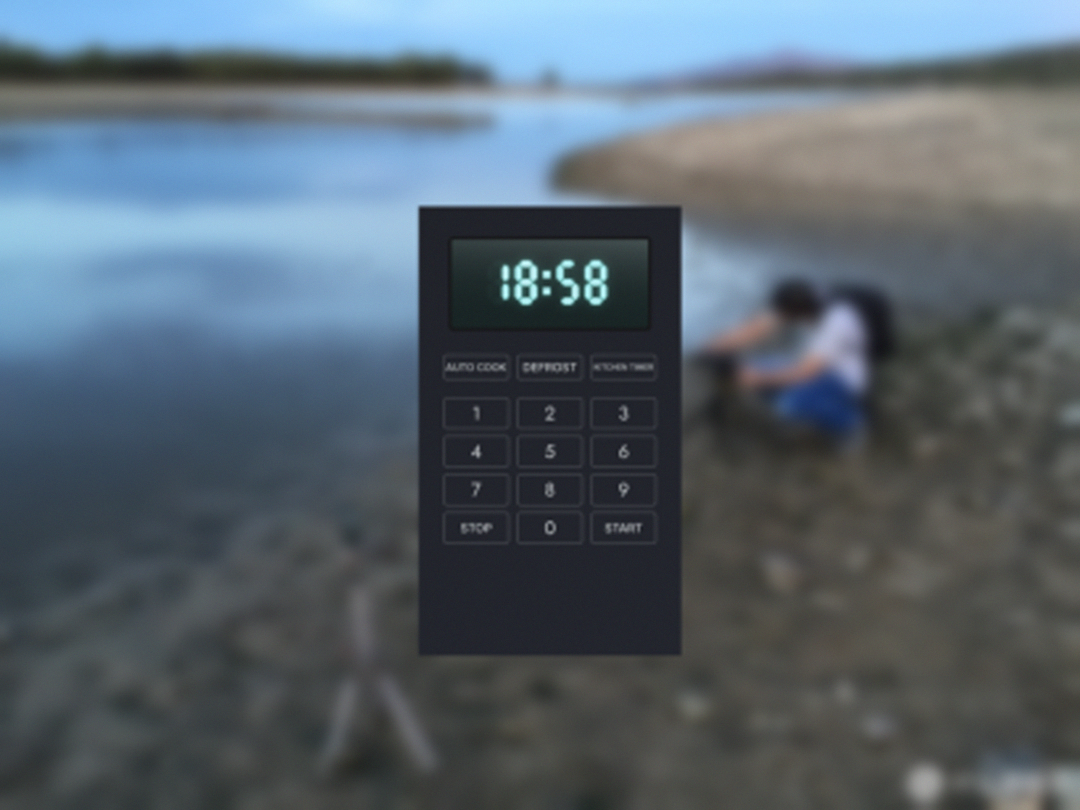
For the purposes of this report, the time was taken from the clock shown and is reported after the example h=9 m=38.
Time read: h=18 m=58
